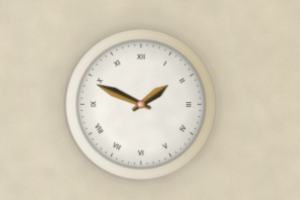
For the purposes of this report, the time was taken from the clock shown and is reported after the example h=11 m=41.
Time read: h=1 m=49
